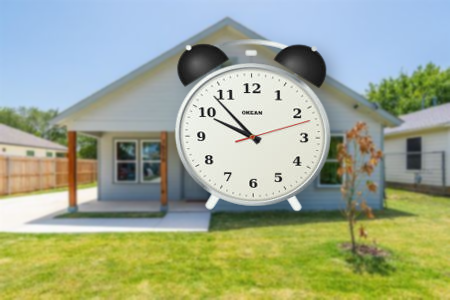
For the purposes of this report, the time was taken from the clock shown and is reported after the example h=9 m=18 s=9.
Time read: h=9 m=53 s=12
